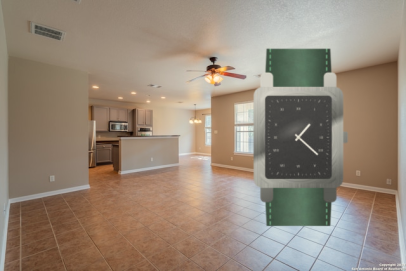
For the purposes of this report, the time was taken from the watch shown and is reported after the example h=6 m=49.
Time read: h=1 m=22
